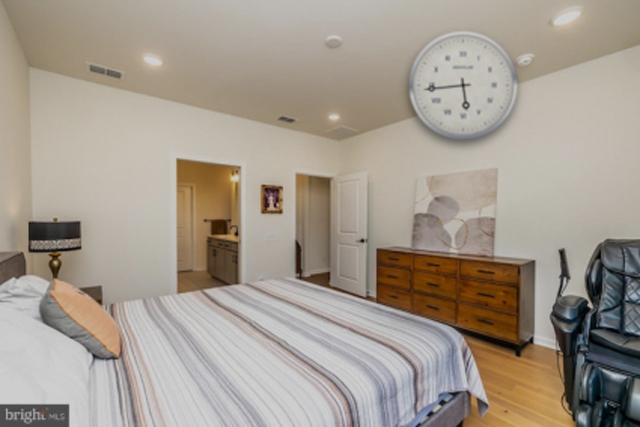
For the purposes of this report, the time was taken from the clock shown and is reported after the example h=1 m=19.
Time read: h=5 m=44
